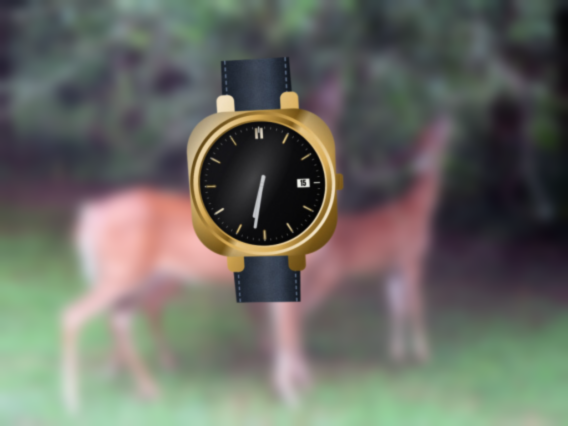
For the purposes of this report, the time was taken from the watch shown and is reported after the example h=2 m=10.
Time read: h=6 m=32
